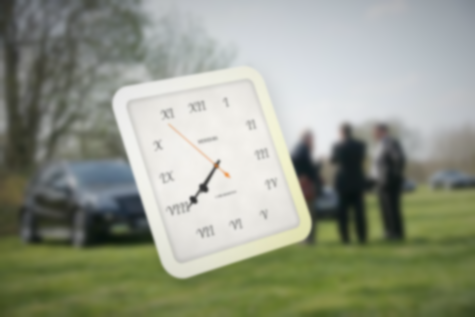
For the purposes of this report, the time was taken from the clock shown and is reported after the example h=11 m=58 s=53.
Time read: h=7 m=38 s=54
